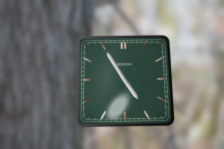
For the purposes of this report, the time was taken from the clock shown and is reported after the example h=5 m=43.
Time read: h=4 m=55
